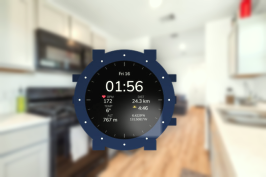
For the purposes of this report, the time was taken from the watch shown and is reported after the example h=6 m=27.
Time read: h=1 m=56
